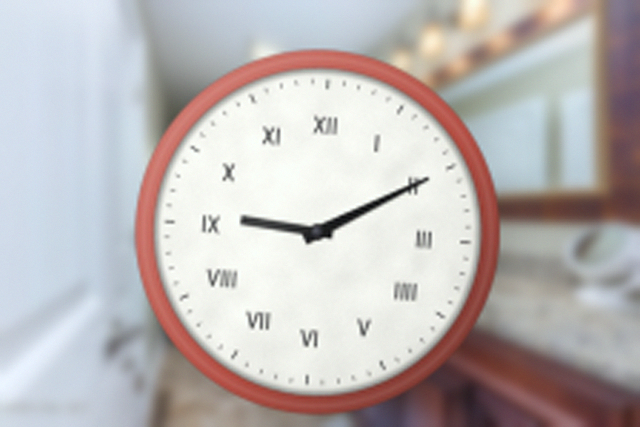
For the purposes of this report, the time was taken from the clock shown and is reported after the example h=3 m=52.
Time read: h=9 m=10
